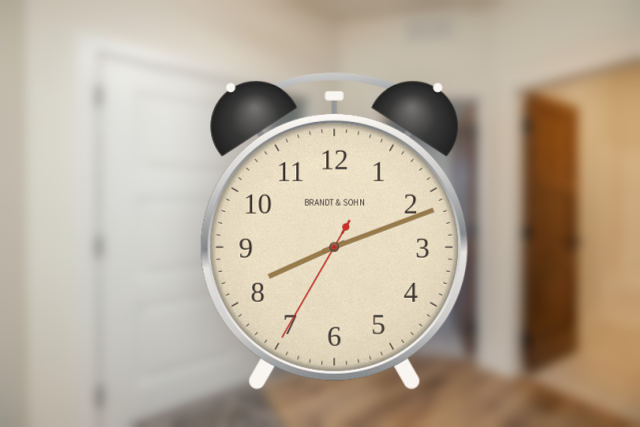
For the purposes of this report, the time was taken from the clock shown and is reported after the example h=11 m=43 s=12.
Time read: h=8 m=11 s=35
